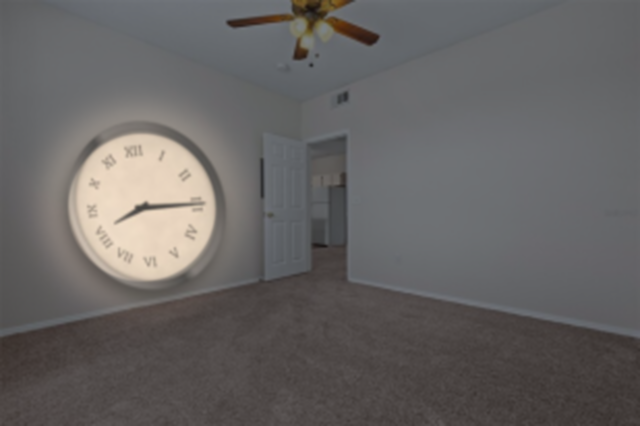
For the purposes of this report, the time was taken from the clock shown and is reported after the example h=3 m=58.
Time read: h=8 m=15
